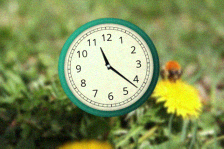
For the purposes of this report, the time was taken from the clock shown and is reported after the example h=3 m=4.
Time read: h=11 m=22
